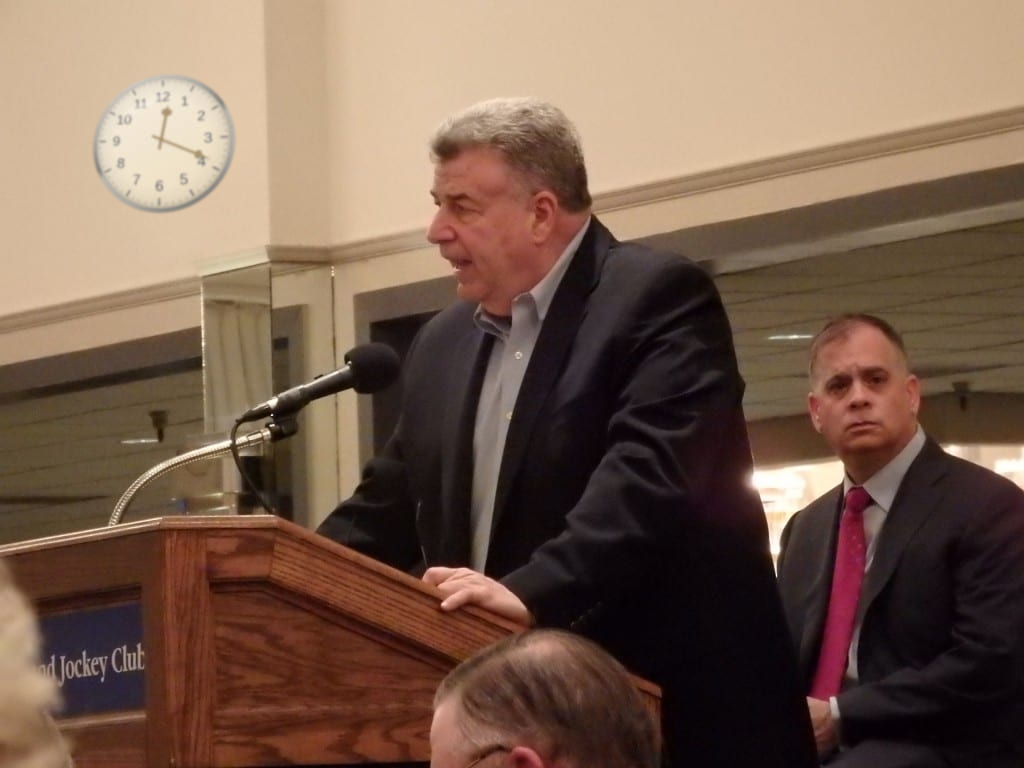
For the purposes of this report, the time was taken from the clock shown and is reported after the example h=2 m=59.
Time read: h=12 m=19
